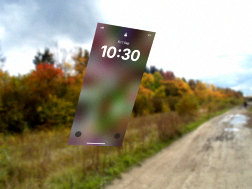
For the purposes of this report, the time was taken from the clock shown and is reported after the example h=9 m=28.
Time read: h=10 m=30
